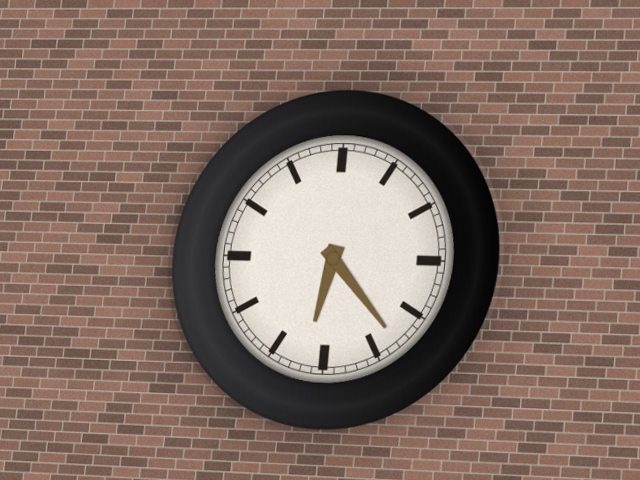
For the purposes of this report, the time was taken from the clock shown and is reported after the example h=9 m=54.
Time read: h=6 m=23
